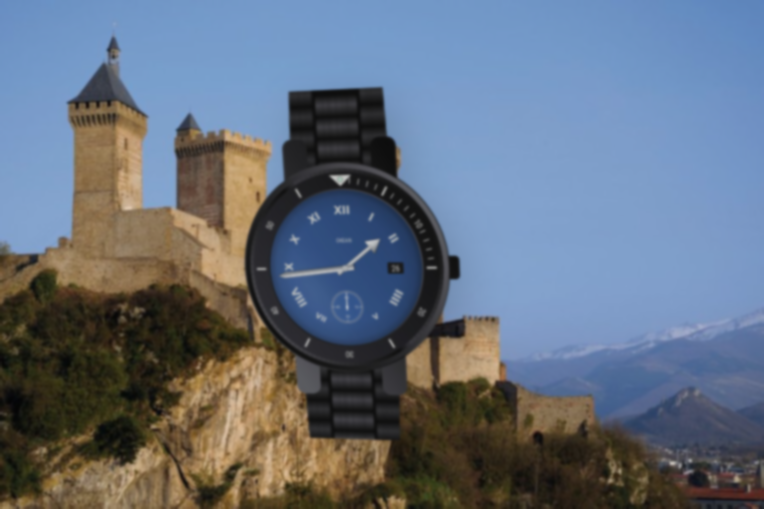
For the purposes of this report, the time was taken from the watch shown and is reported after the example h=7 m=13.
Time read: h=1 m=44
